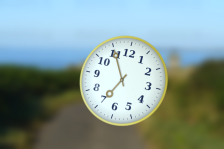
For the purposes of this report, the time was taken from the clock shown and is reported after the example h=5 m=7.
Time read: h=6 m=55
